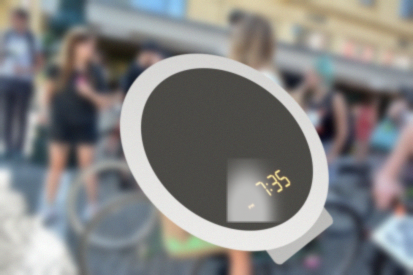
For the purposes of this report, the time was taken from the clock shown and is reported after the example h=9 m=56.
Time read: h=7 m=35
